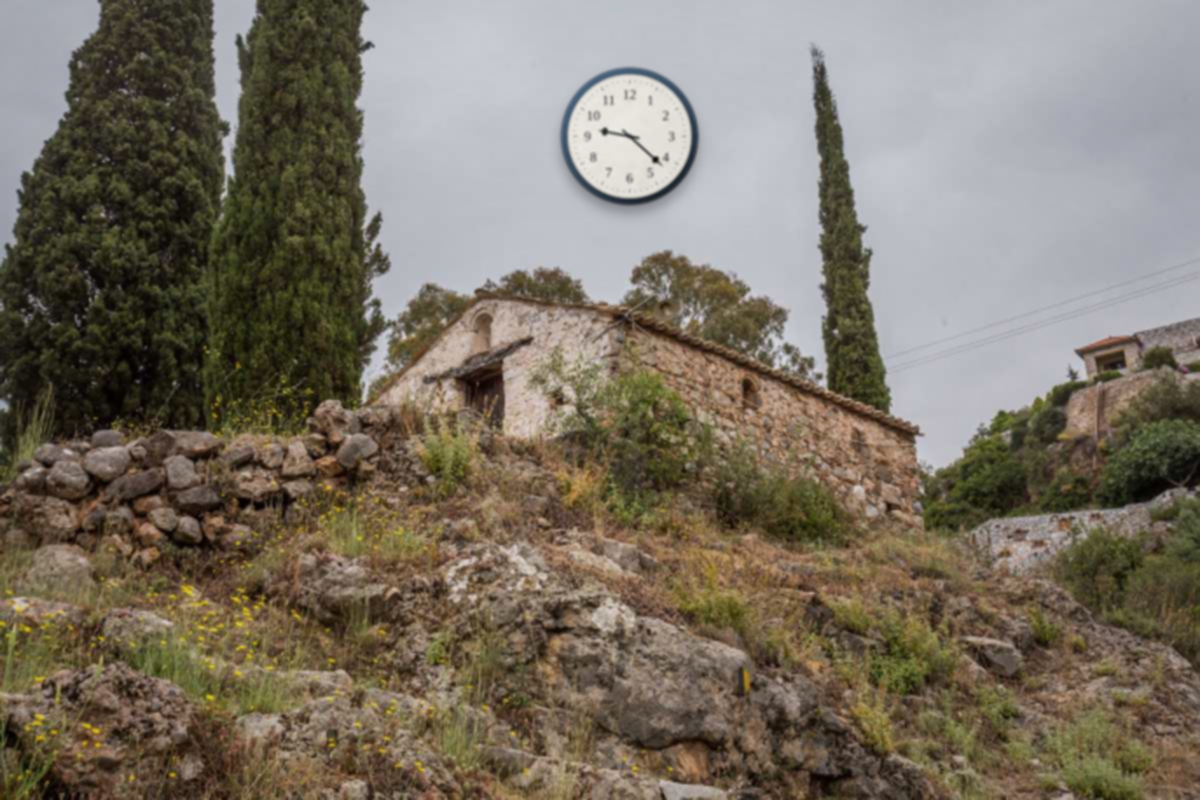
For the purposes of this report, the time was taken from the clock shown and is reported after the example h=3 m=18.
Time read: h=9 m=22
